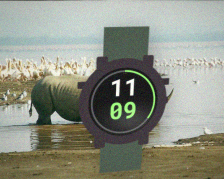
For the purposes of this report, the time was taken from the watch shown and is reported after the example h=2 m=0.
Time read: h=11 m=9
